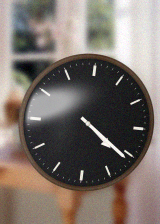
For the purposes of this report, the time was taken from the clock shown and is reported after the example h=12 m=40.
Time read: h=4 m=21
